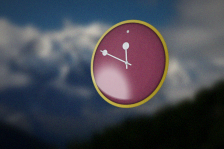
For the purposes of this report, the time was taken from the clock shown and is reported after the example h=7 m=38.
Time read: h=11 m=49
